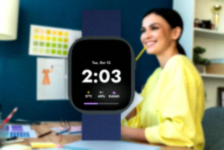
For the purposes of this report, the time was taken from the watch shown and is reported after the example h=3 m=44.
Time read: h=2 m=3
